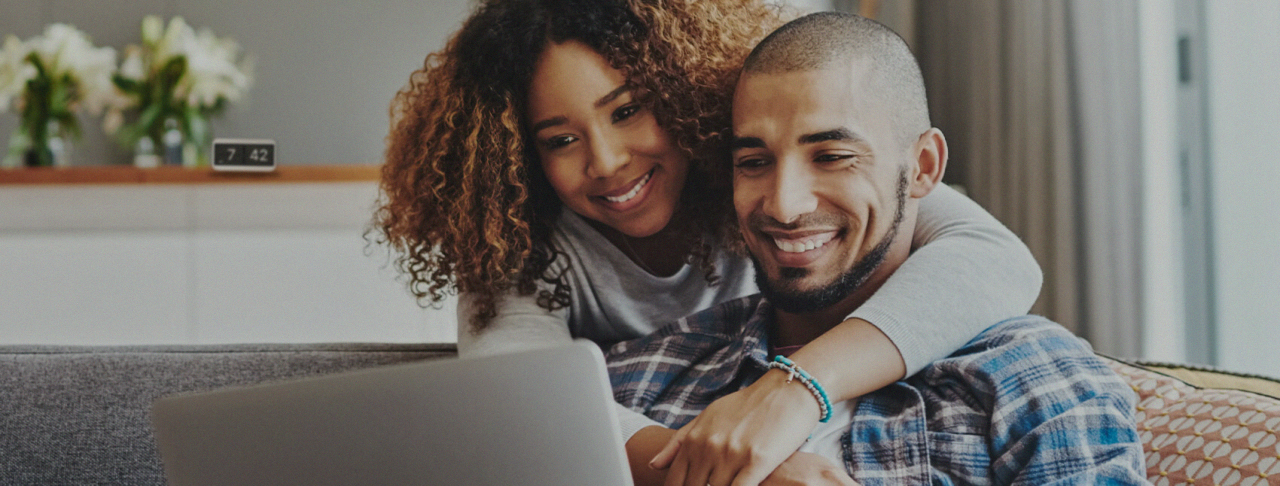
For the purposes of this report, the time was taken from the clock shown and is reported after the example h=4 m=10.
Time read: h=7 m=42
